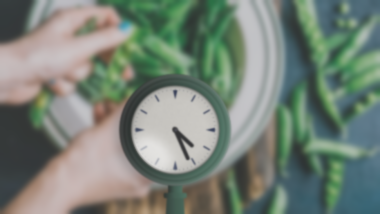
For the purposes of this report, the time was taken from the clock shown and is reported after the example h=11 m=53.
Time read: h=4 m=26
